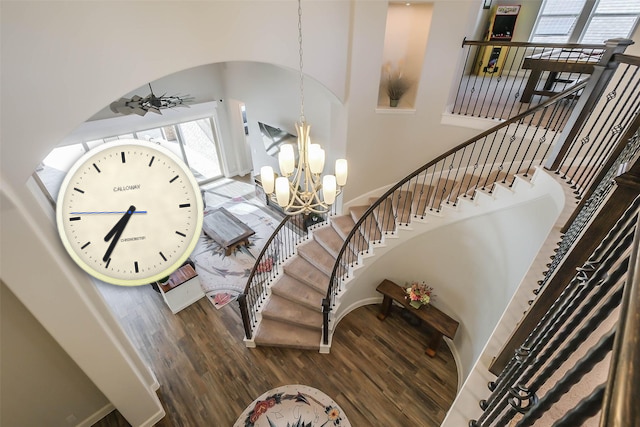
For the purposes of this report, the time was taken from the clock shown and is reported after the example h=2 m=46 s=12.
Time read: h=7 m=35 s=46
